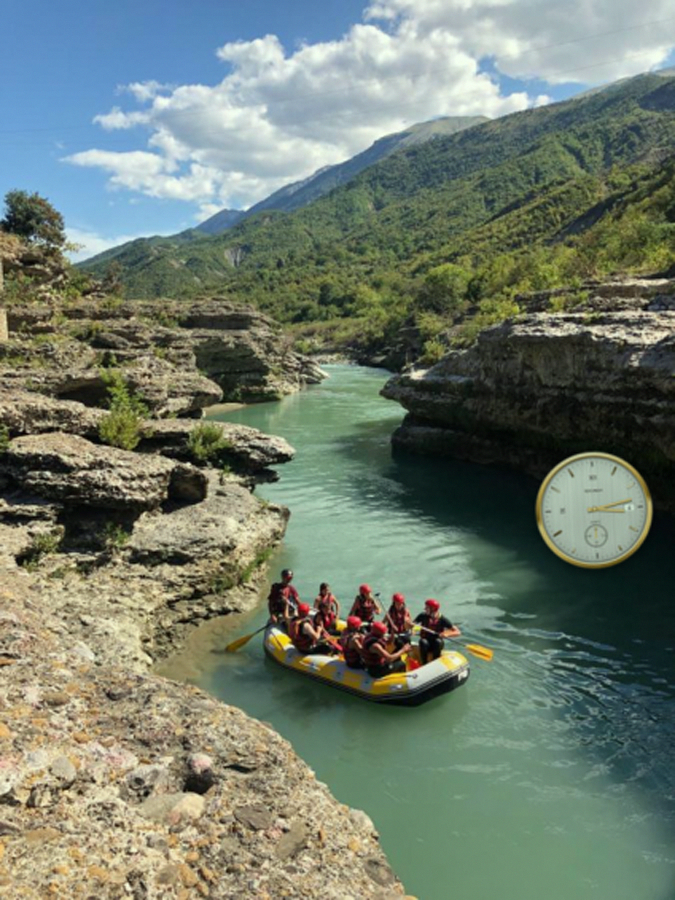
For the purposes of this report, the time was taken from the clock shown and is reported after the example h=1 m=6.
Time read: h=3 m=13
